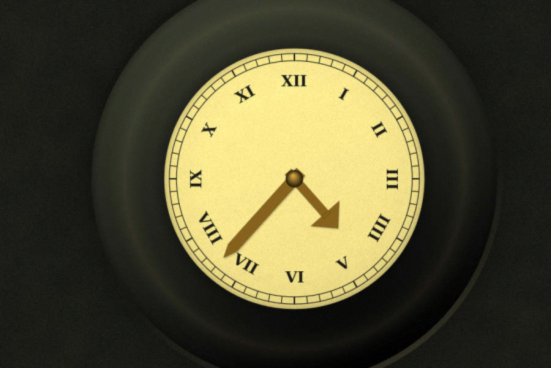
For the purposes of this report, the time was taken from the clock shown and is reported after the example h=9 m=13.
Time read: h=4 m=37
